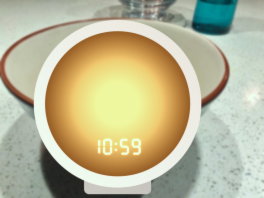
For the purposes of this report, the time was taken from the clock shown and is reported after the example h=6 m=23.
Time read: h=10 m=59
